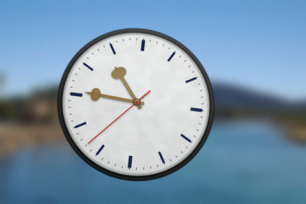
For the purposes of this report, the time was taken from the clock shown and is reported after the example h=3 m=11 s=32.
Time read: h=10 m=45 s=37
